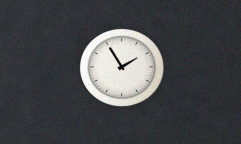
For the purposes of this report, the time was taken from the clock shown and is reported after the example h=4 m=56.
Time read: h=1 m=55
